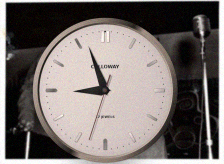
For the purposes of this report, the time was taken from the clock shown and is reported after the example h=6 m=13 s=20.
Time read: h=8 m=56 s=33
